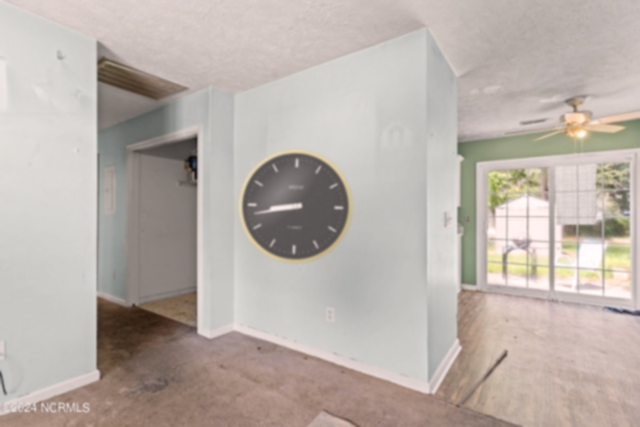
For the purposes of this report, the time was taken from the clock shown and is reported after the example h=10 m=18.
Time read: h=8 m=43
